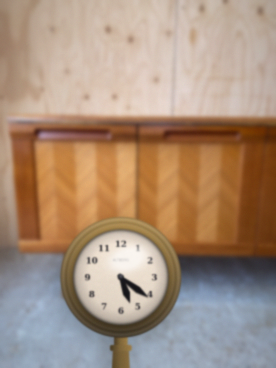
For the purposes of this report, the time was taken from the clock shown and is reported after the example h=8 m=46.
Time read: h=5 m=21
